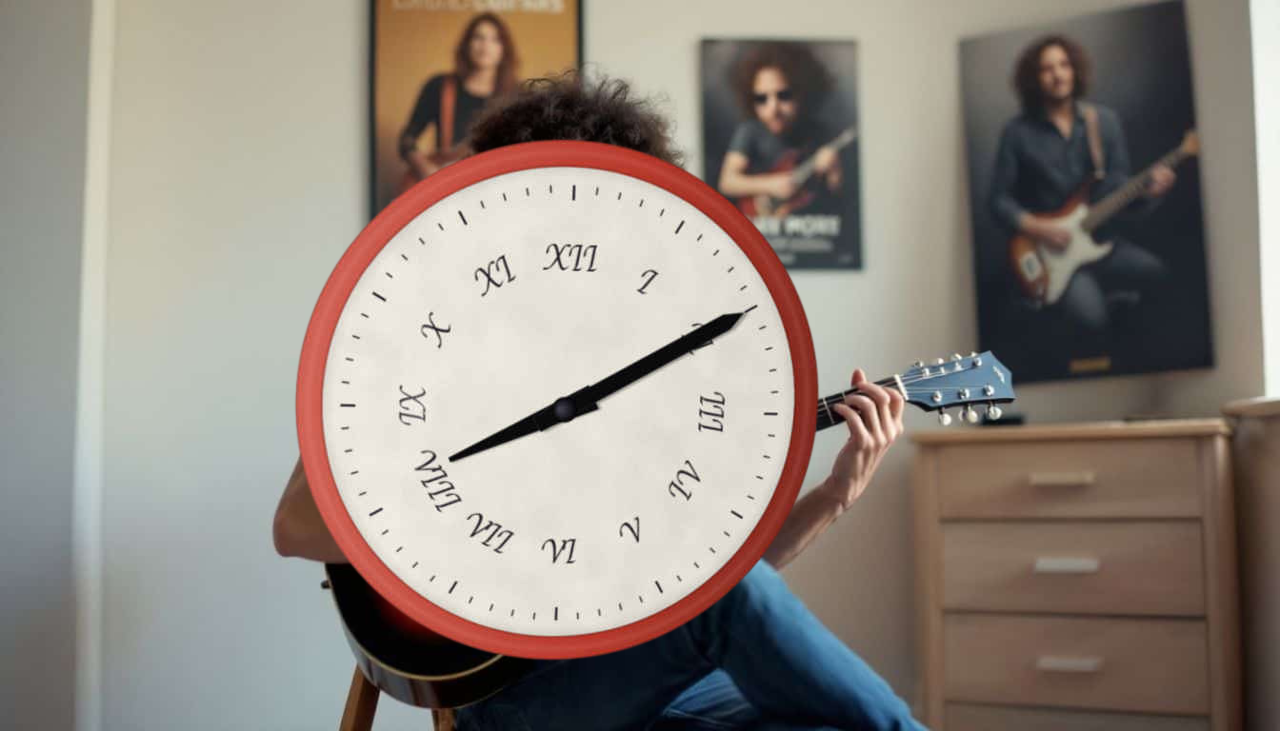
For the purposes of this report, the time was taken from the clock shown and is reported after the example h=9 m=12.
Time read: h=8 m=10
